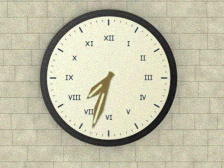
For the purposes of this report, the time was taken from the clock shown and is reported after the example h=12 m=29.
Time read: h=7 m=33
